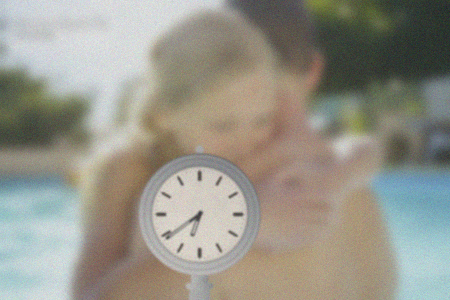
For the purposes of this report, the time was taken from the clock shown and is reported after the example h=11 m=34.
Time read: h=6 m=39
